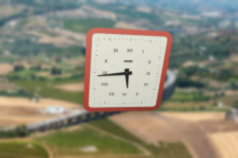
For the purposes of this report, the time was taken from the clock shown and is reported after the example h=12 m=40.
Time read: h=5 m=44
